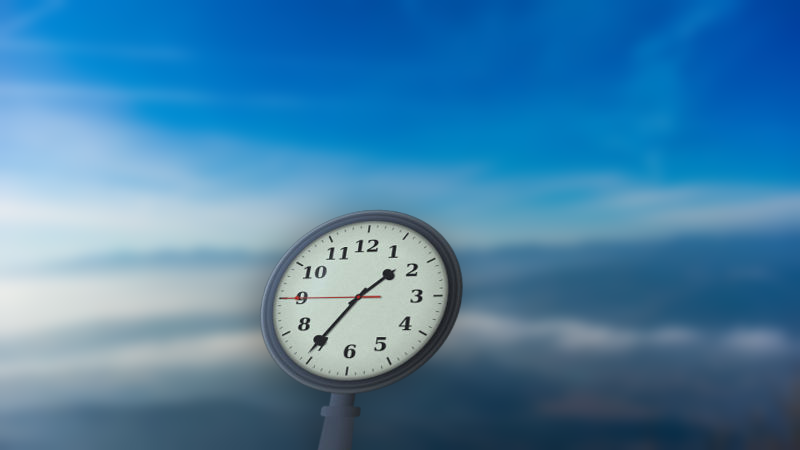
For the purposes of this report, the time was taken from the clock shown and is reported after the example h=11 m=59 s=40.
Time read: h=1 m=35 s=45
